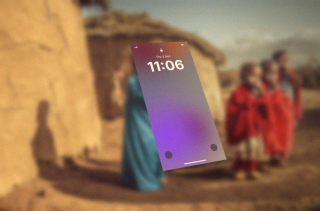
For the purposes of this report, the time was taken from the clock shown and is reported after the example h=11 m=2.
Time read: h=11 m=6
